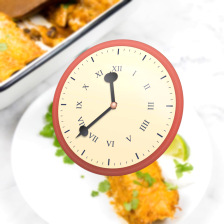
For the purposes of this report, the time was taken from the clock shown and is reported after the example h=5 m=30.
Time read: h=11 m=38
